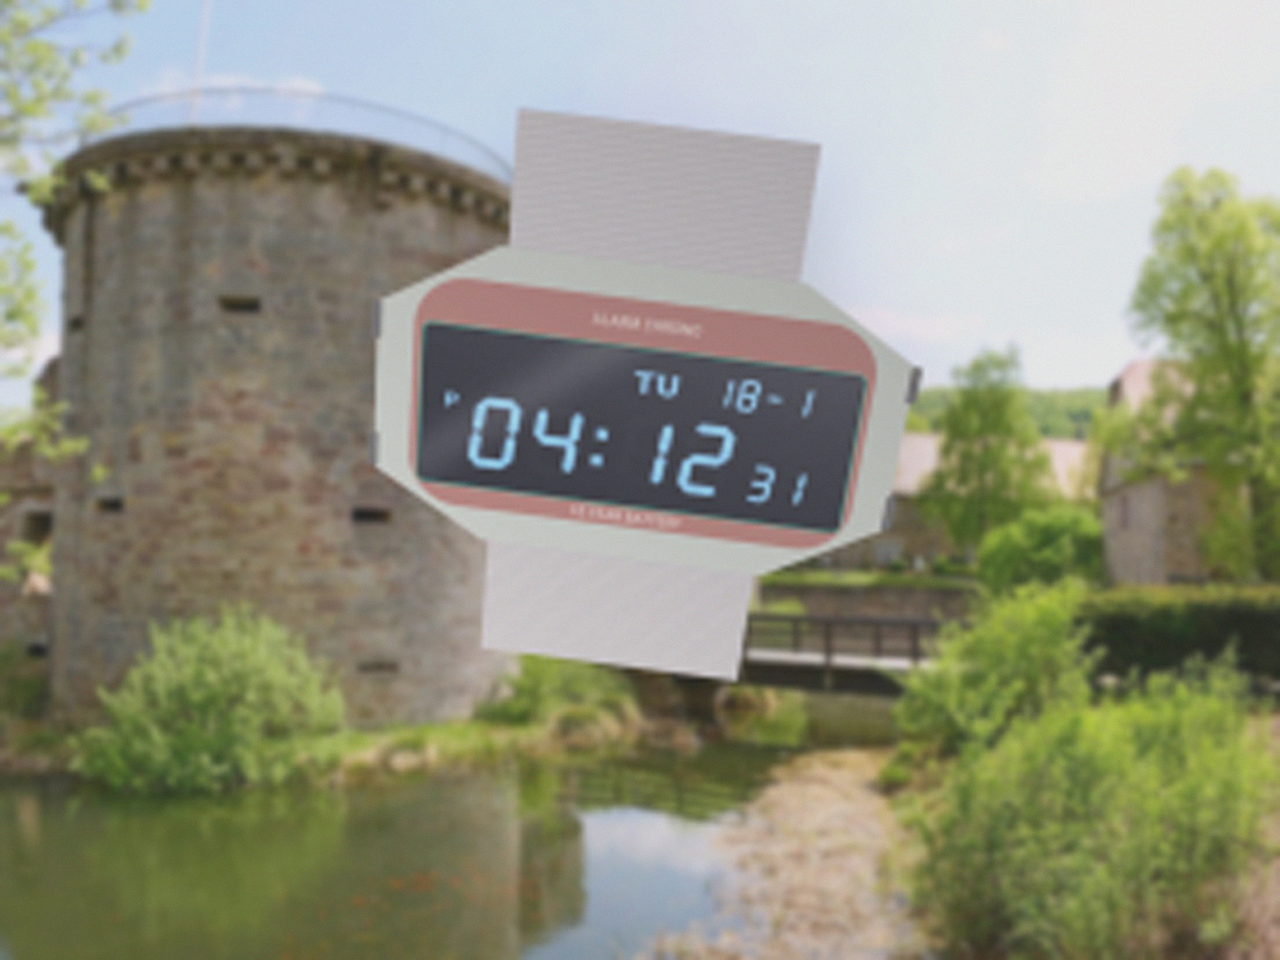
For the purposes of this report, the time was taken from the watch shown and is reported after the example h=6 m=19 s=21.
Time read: h=4 m=12 s=31
